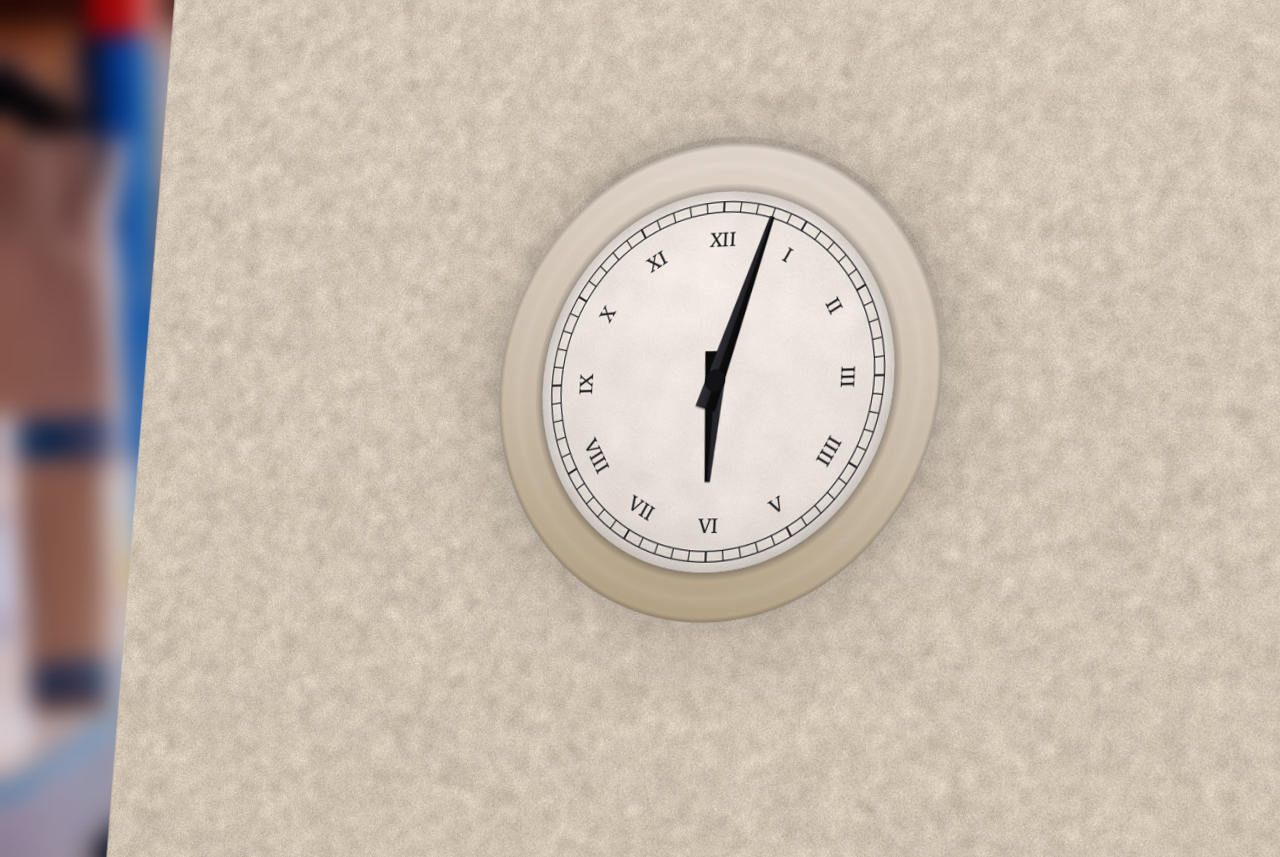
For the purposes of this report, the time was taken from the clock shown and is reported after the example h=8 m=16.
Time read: h=6 m=3
